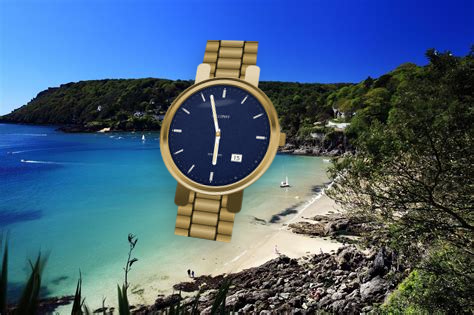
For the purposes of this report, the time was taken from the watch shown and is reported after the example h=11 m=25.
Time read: h=5 m=57
